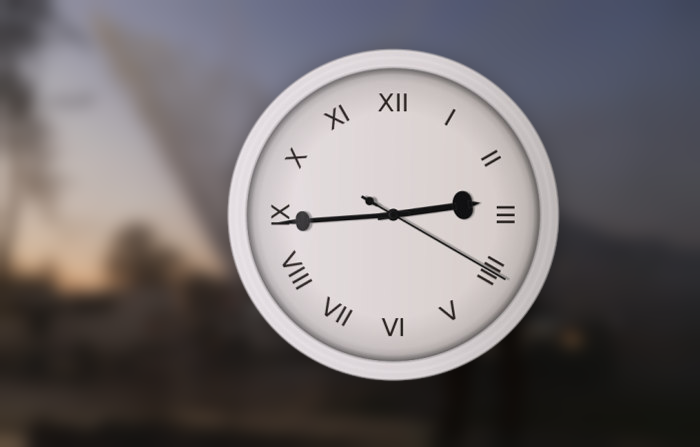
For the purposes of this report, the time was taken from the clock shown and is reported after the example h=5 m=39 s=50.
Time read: h=2 m=44 s=20
